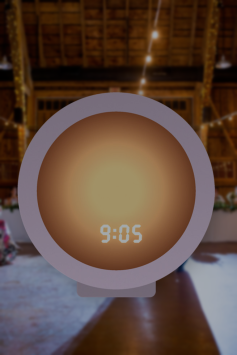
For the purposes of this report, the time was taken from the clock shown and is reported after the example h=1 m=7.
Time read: h=9 m=5
